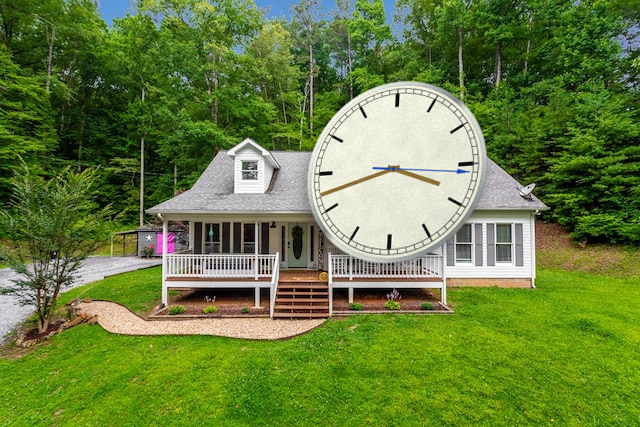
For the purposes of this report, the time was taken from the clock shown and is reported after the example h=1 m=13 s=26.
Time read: h=3 m=42 s=16
